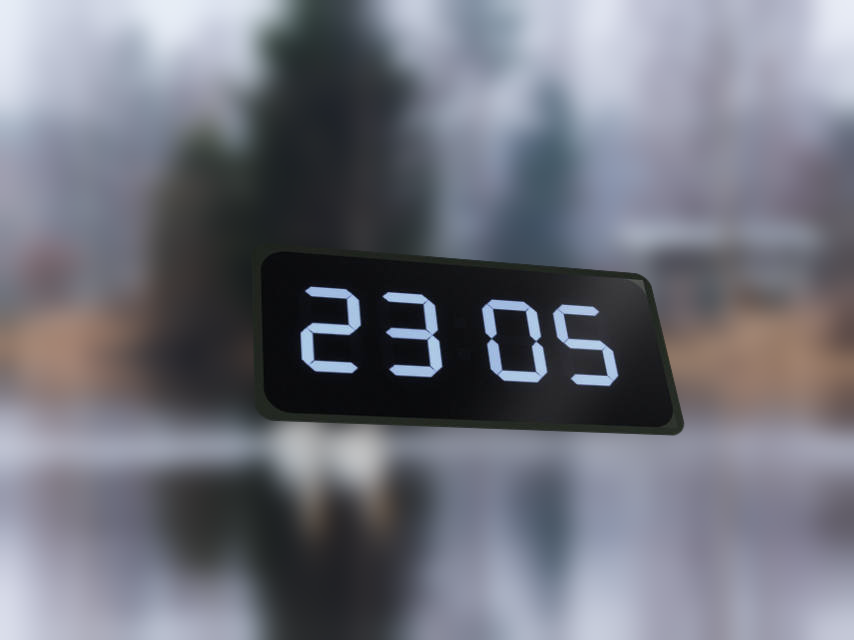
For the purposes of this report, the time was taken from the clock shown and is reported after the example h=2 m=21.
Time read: h=23 m=5
